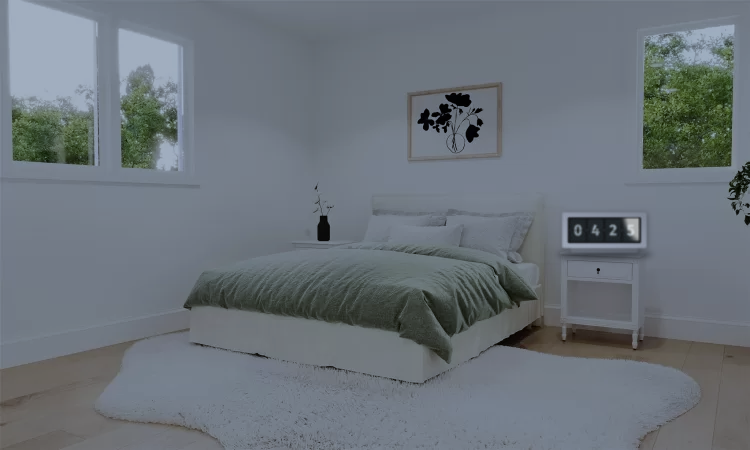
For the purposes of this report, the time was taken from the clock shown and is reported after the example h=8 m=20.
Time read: h=4 m=25
